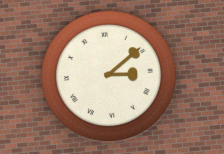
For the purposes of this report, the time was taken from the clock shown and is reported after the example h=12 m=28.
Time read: h=3 m=9
